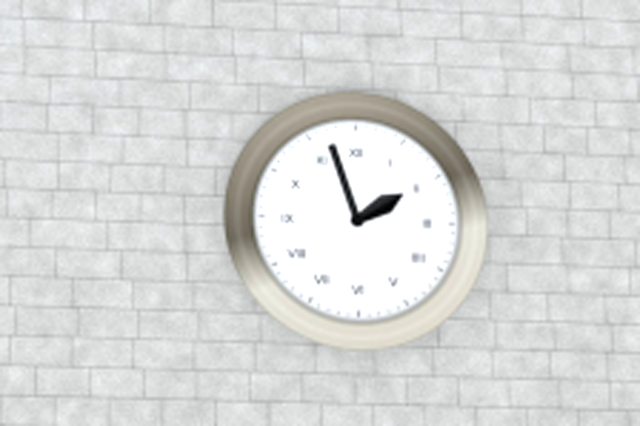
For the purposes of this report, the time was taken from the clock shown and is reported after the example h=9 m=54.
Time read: h=1 m=57
